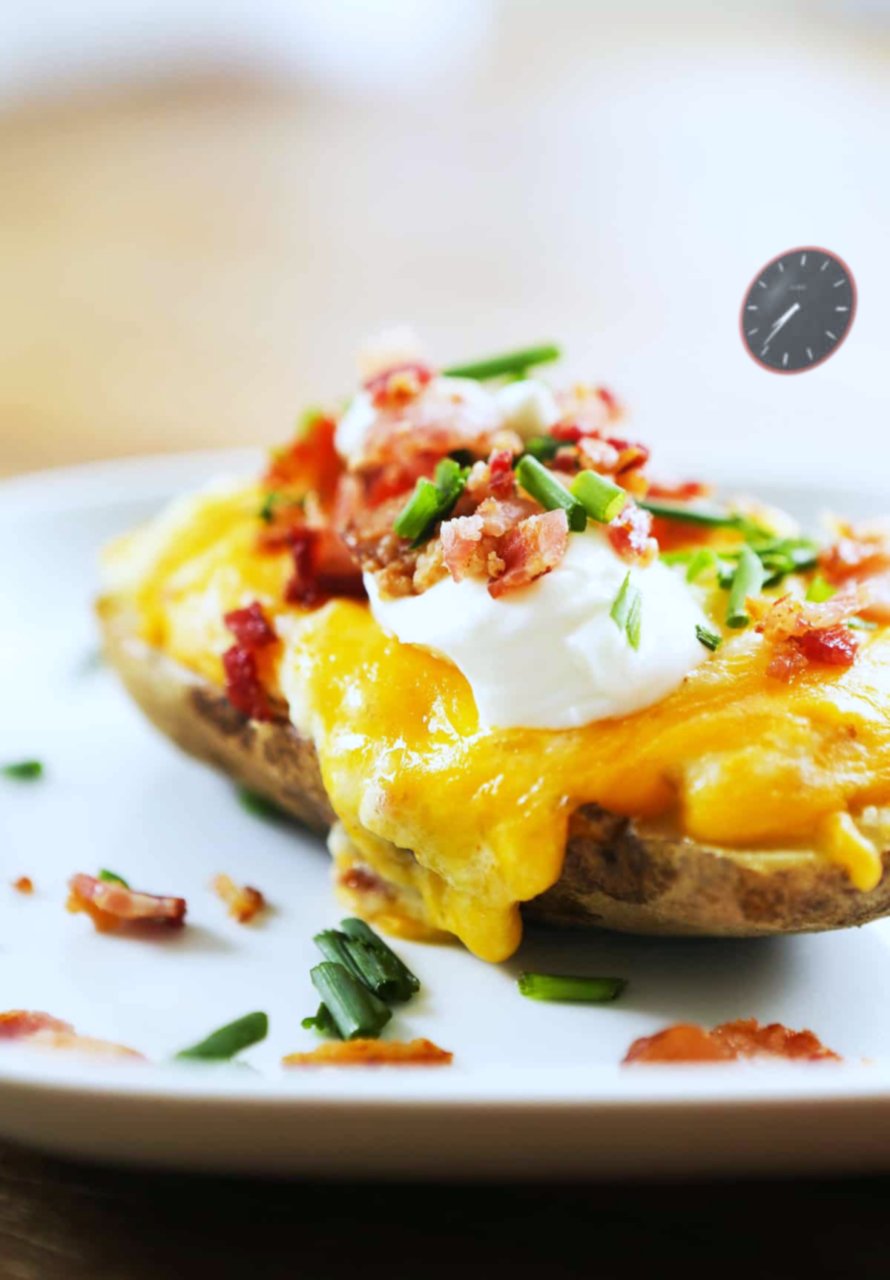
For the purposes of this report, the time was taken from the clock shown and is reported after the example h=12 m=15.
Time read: h=7 m=36
